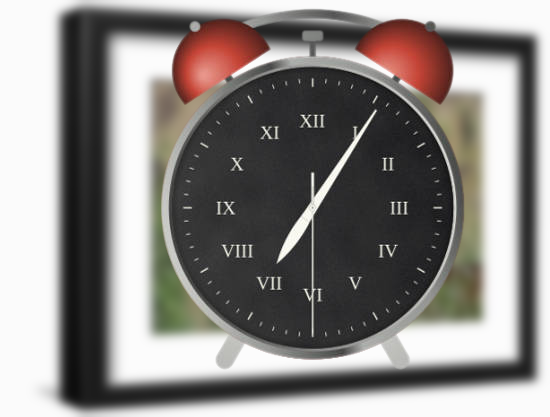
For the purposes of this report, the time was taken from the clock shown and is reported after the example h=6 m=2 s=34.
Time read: h=7 m=5 s=30
